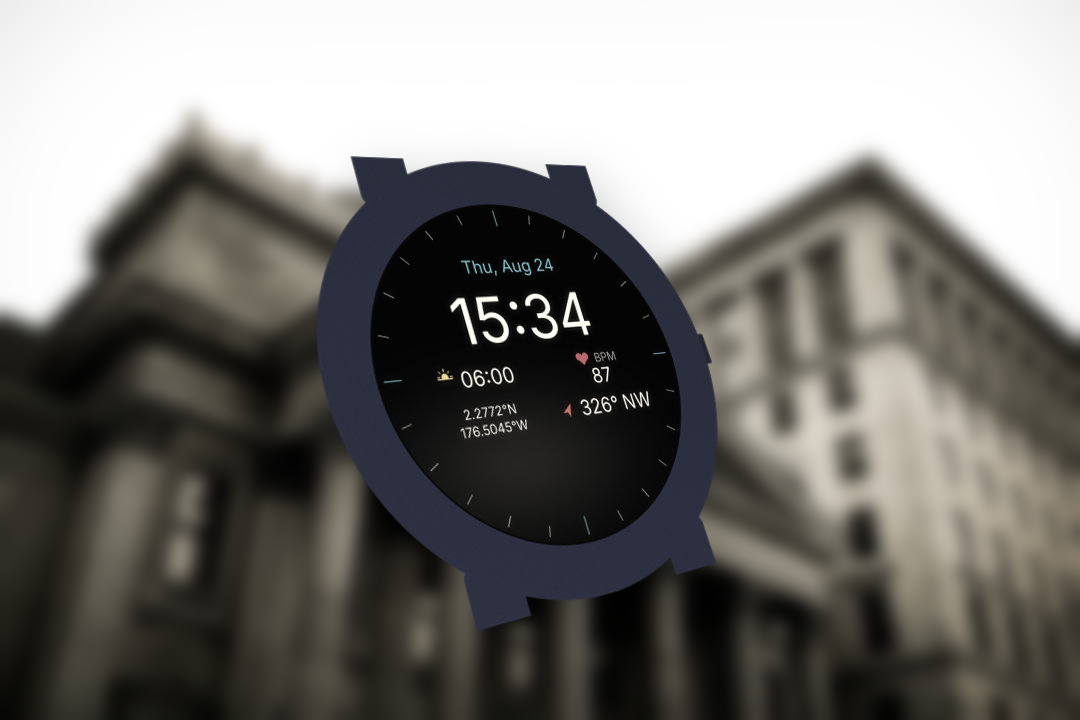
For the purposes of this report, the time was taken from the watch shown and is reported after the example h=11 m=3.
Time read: h=15 m=34
